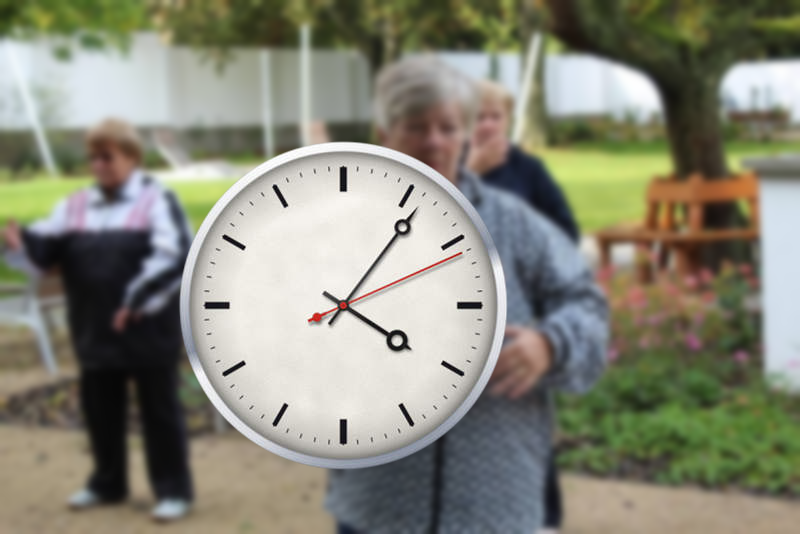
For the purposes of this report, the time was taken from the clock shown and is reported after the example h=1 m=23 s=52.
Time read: h=4 m=6 s=11
